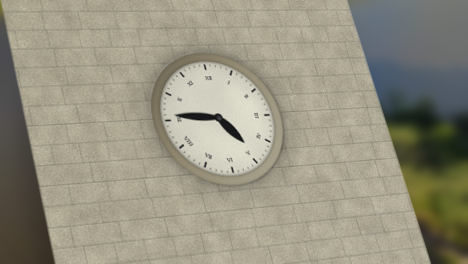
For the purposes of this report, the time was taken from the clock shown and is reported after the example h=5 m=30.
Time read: h=4 m=46
